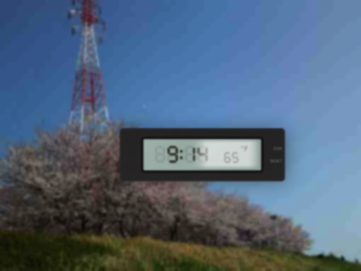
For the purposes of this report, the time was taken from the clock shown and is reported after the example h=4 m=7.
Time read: h=9 m=14
